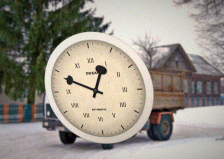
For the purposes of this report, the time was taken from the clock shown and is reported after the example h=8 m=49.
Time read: h=12 m=49
